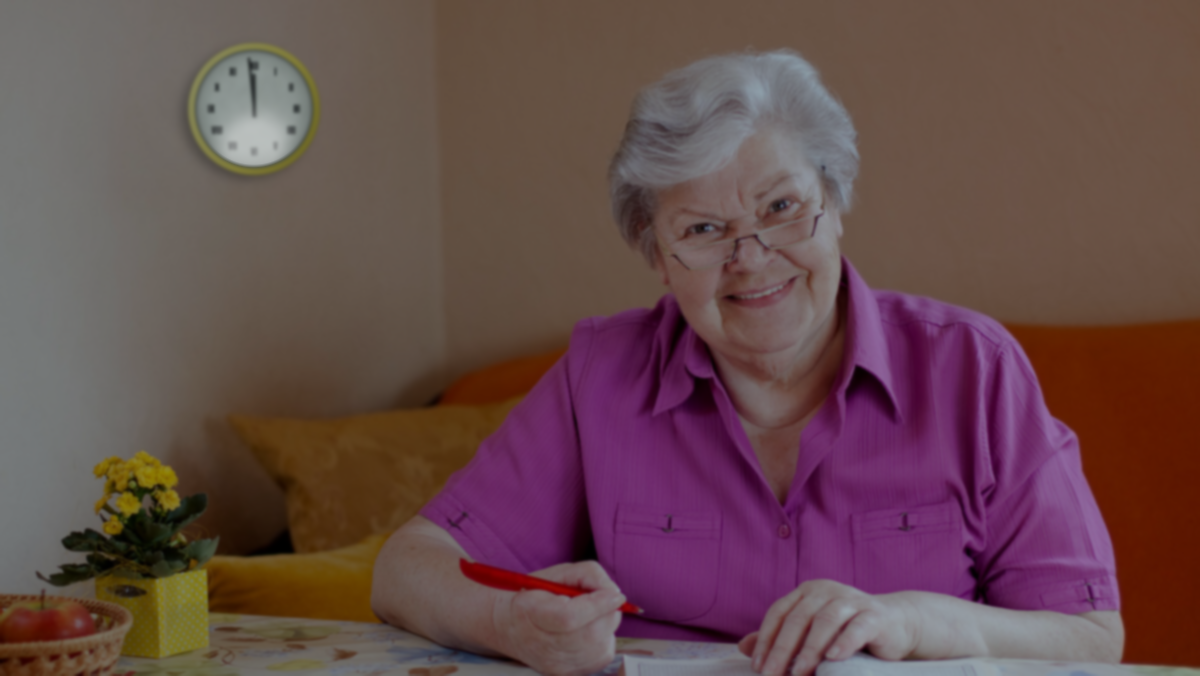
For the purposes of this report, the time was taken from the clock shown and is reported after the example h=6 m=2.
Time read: h=11 m=59
